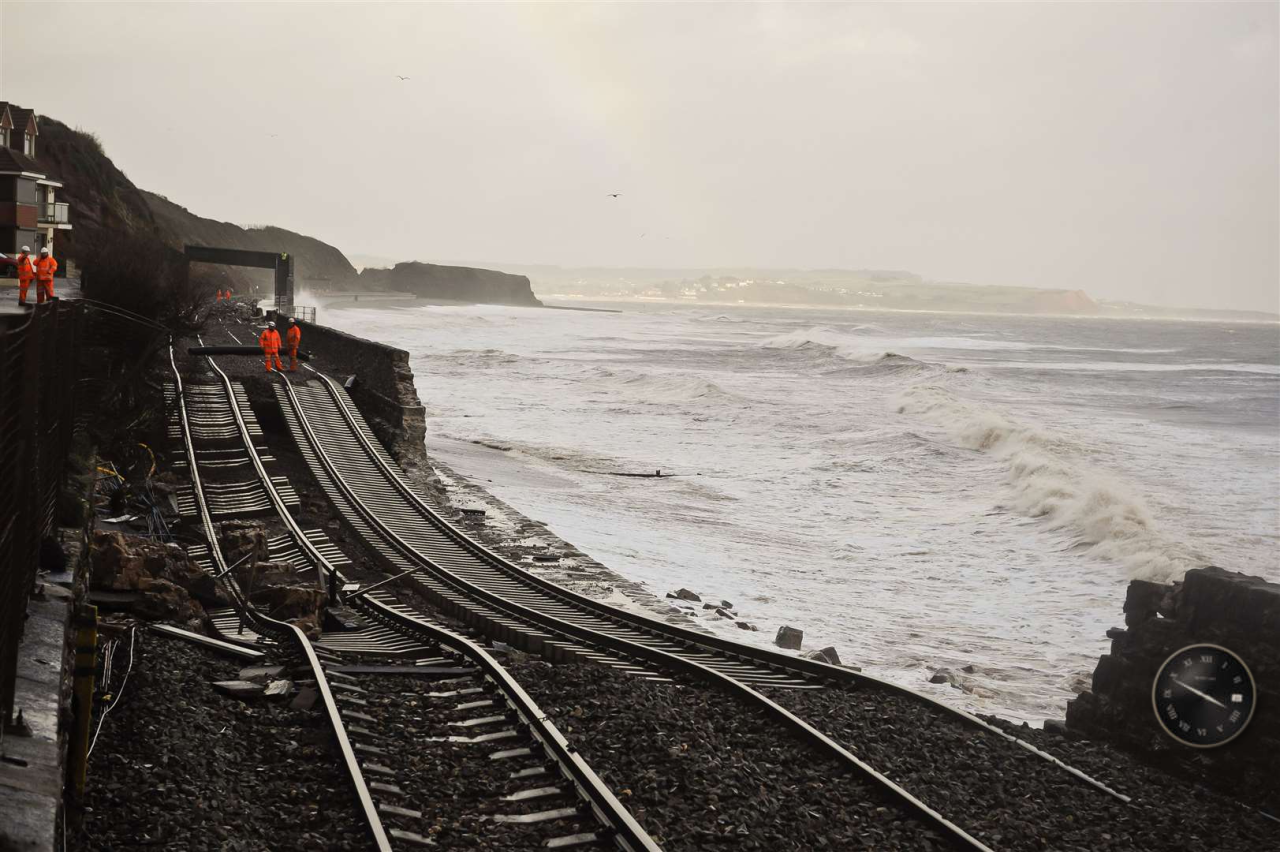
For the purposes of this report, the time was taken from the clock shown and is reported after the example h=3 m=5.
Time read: h=3 m=49
